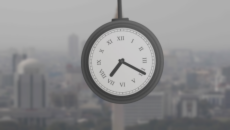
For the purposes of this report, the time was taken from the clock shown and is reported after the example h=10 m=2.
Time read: h=7 m=20
